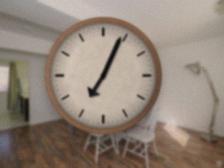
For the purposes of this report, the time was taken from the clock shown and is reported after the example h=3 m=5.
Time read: h=7 m=4
